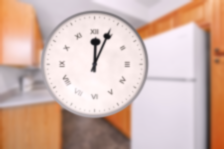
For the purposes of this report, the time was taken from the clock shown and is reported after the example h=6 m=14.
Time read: h=12 m=4
